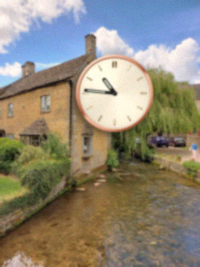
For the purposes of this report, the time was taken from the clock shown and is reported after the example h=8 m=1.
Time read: h=10 m=46
